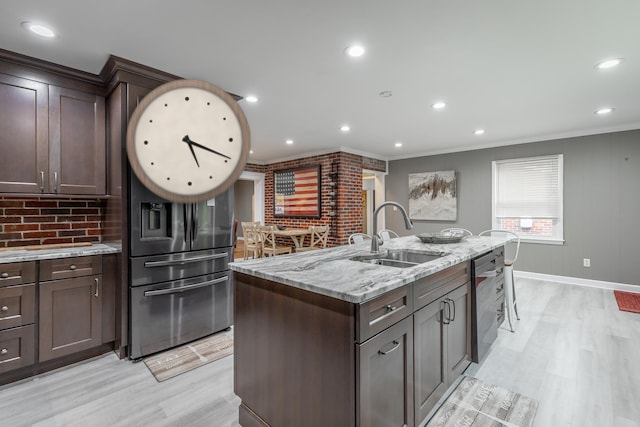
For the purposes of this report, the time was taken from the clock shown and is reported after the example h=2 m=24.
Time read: h=5 m=19
